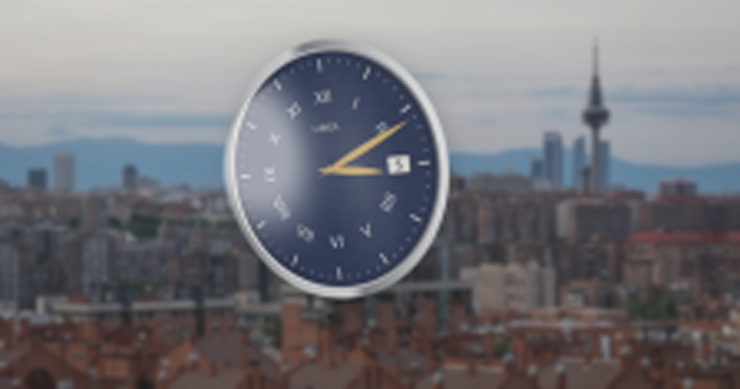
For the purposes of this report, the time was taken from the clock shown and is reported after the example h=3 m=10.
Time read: h=3 m=11
